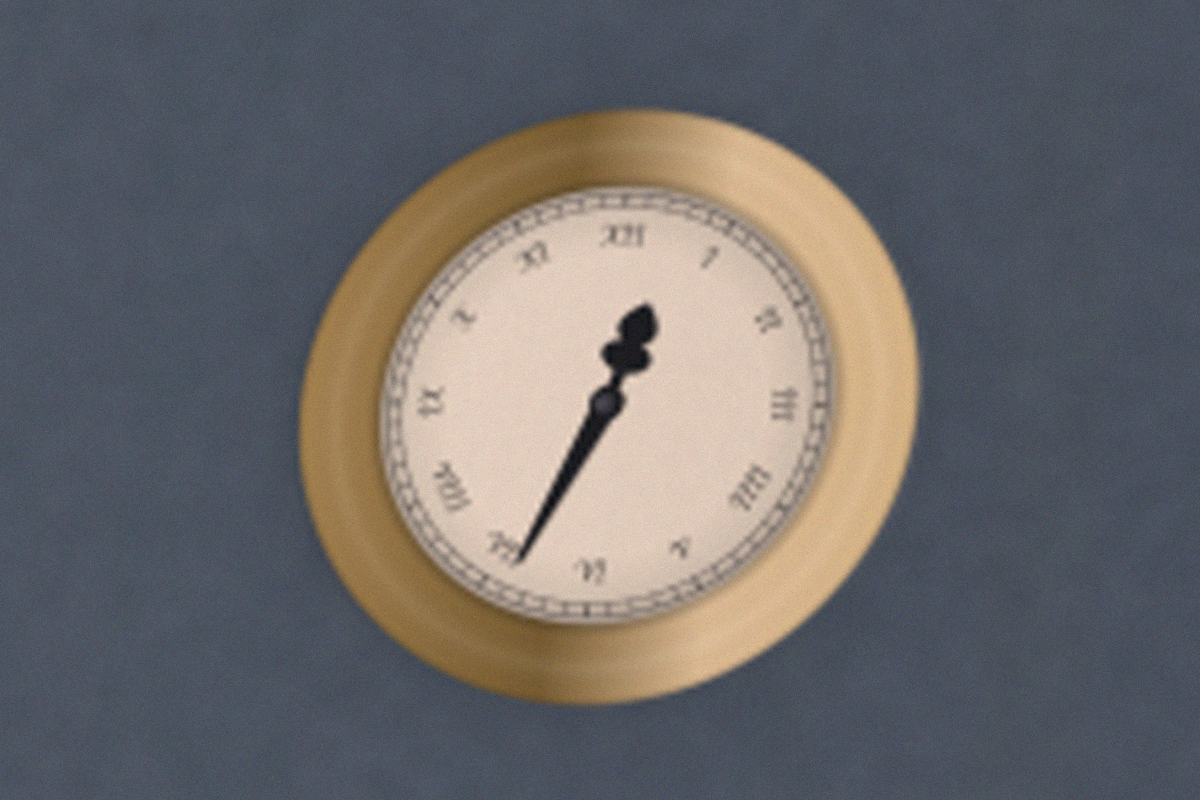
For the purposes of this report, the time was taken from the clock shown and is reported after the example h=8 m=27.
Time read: h=12 m=34
